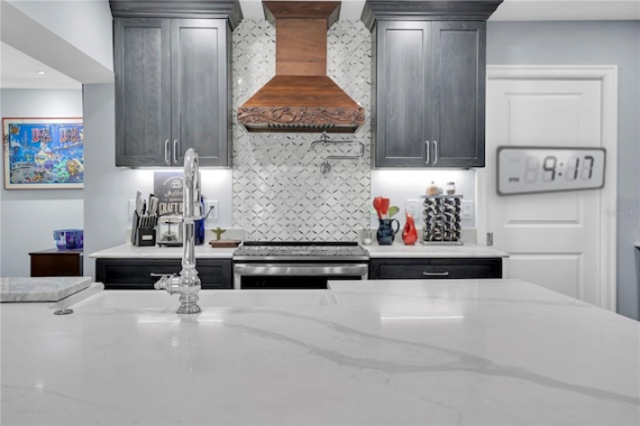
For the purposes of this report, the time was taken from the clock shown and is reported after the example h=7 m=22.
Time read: h=9 m=17
